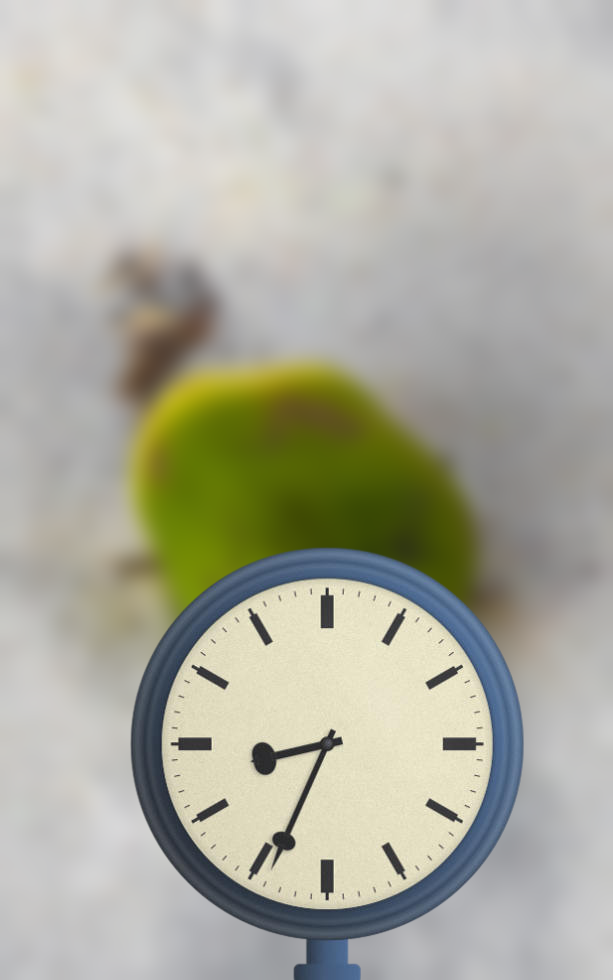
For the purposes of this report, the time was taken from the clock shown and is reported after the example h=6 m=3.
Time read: h=8 m=34
